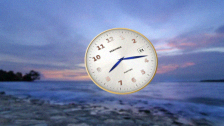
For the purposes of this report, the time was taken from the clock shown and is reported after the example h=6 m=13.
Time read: h=8 m=18
